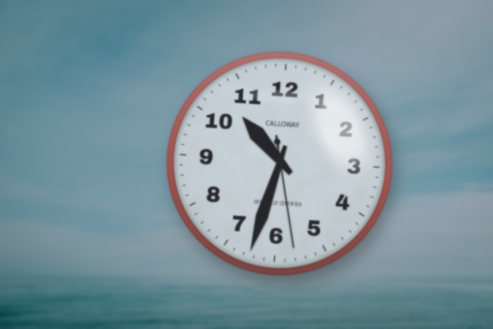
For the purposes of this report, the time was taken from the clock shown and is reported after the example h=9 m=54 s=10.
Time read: h=10 m=32 s=28
